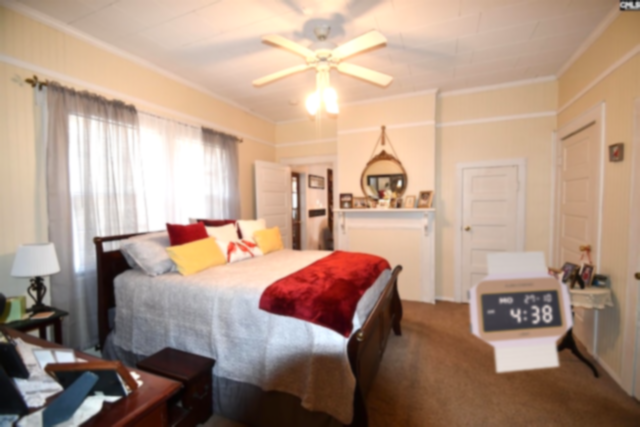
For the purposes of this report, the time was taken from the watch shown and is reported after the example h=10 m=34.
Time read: h=4 m=38
